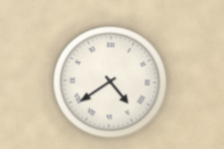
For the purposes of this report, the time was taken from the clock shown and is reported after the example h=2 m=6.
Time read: h=4 m=39
